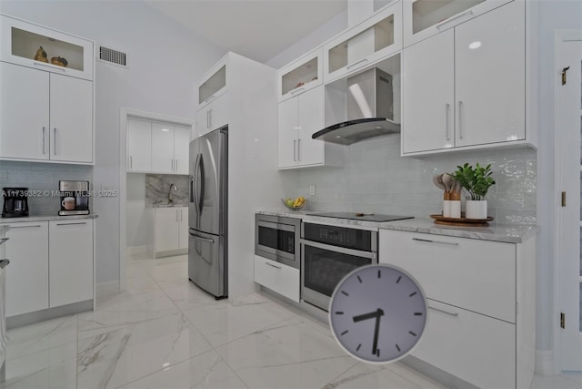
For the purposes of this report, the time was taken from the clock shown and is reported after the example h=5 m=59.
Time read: h=8 m=31
